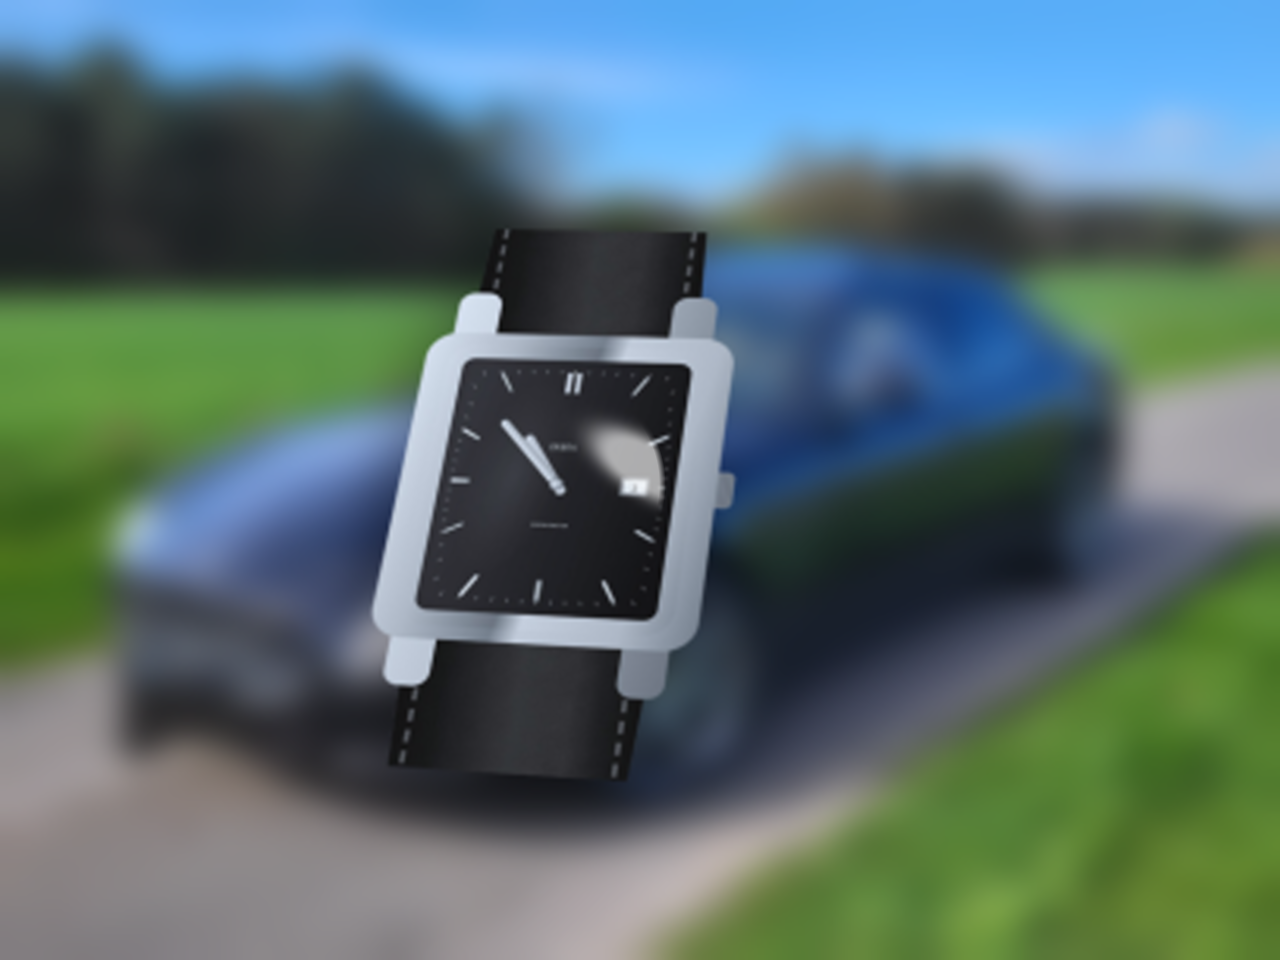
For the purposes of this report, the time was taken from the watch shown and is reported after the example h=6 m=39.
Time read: h=10 m=53
